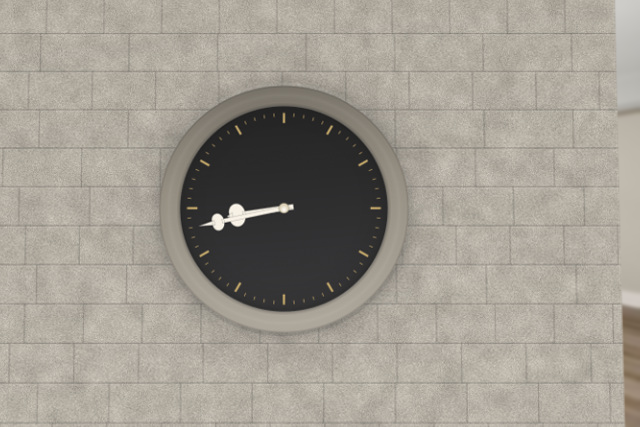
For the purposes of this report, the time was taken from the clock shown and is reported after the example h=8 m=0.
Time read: h=8 m=43
